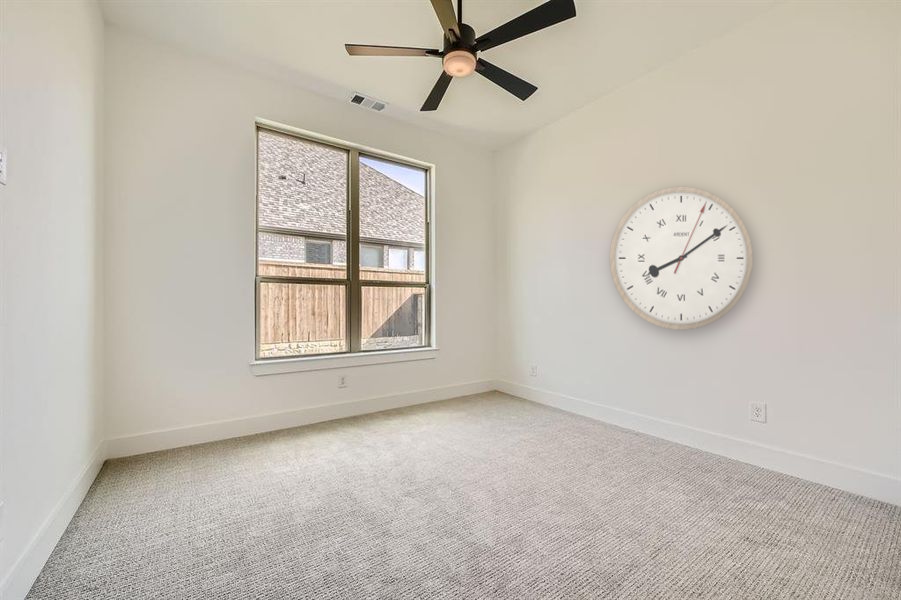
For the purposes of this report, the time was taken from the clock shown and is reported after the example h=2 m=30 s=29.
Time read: h=8 m=9 s=4
